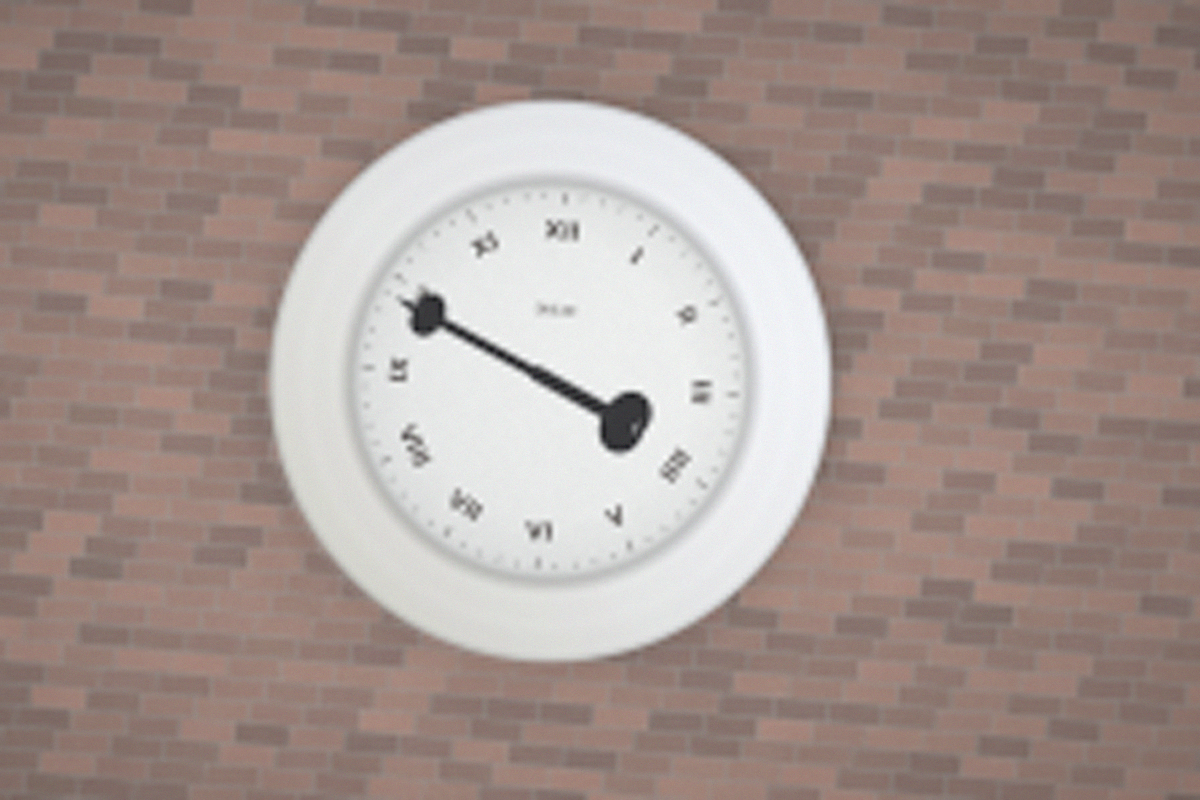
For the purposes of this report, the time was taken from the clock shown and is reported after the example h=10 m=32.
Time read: h=3 m=49
